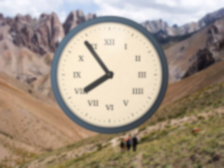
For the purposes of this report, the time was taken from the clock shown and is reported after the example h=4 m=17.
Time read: h=7 m=54
